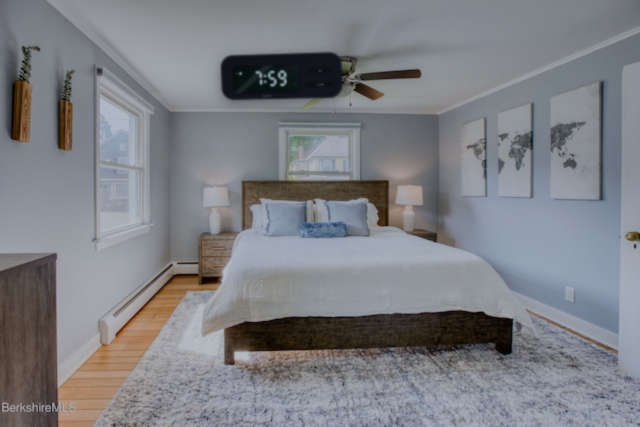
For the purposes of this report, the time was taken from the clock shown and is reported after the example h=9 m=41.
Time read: h=7 m=59
